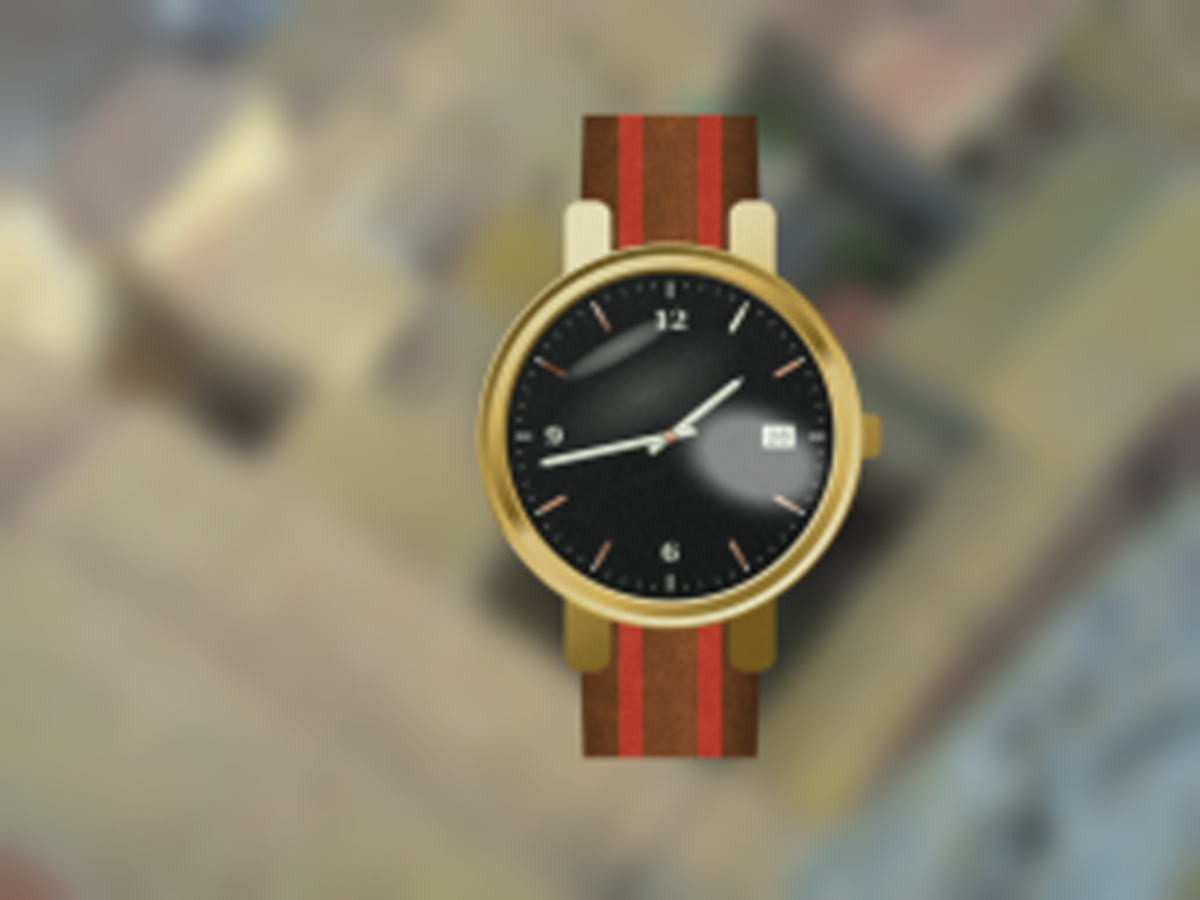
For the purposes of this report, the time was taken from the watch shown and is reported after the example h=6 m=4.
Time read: h=1 m=43
